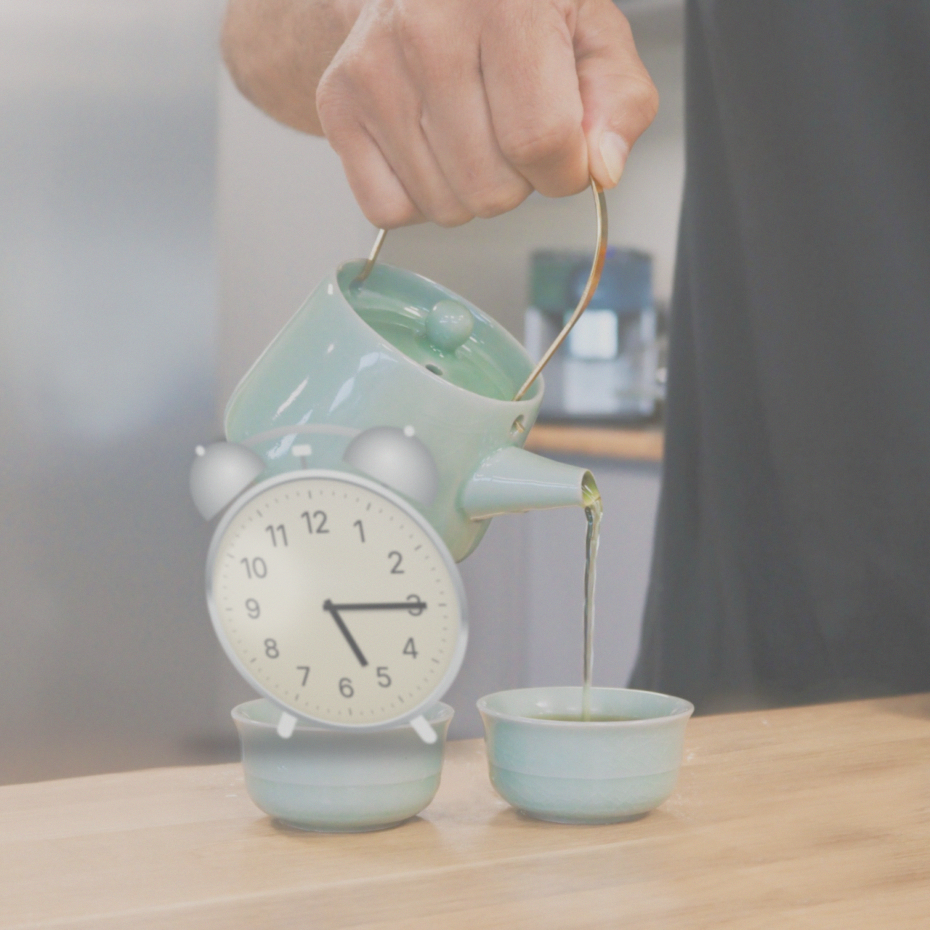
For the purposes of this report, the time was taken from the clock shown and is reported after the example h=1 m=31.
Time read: h=5 m=15
